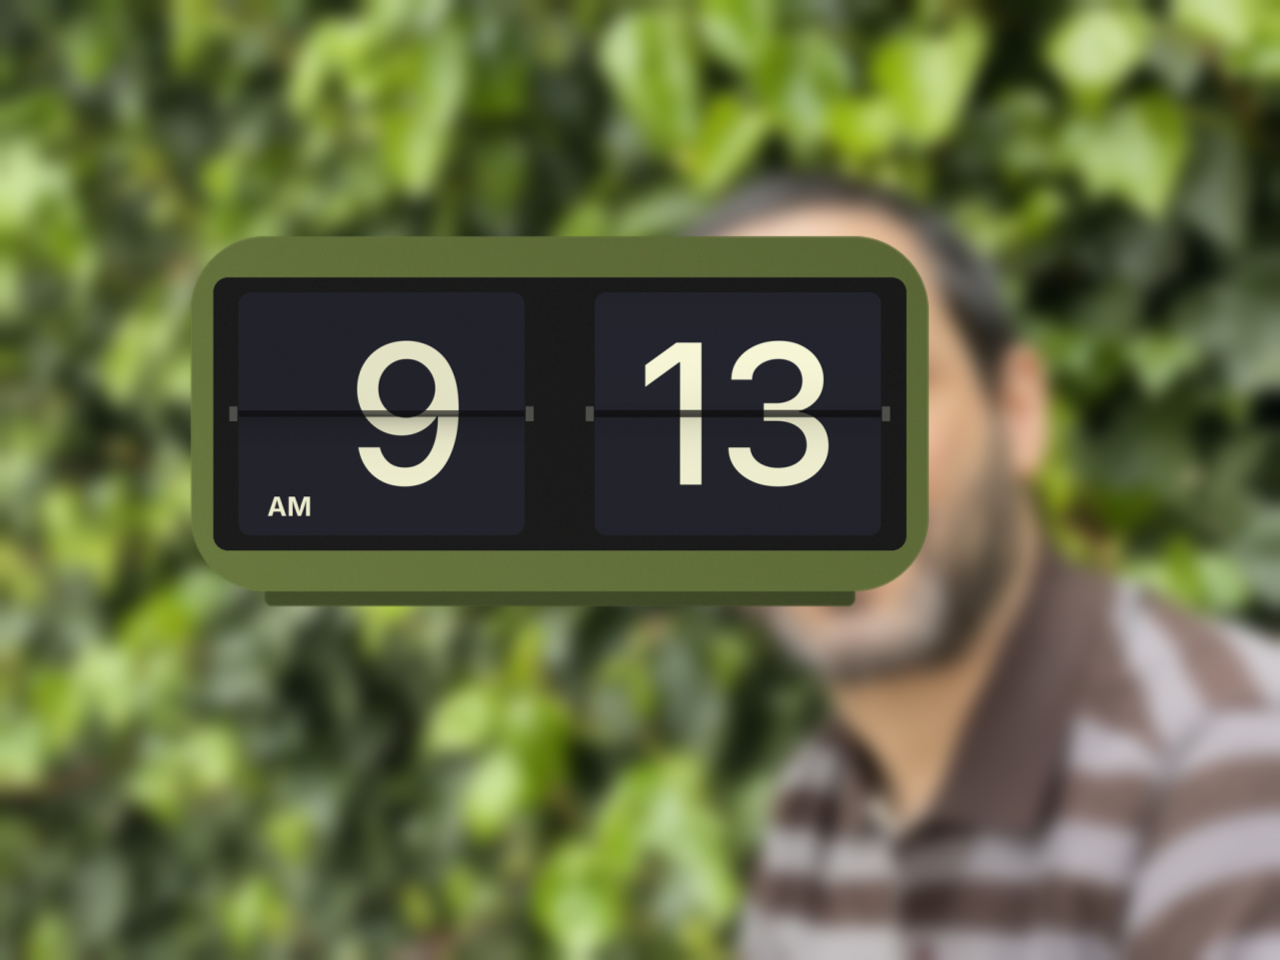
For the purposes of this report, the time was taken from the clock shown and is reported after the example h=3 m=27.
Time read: h=9 m=13
